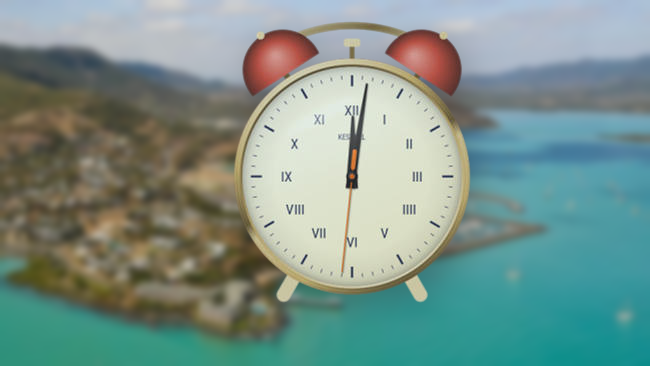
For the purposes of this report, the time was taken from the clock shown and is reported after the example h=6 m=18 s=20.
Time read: h=12 m=1 s=31
